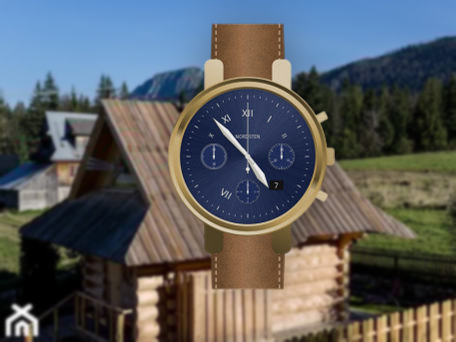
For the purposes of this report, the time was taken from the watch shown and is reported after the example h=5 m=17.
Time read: h=4 m=53
